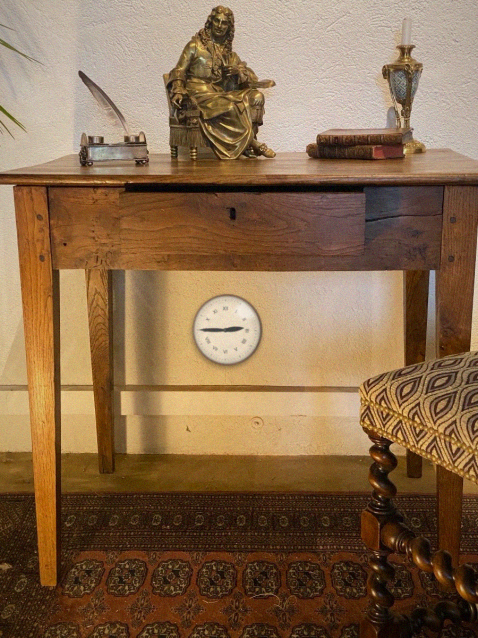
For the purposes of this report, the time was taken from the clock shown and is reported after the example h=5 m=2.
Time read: h=2 m=45
